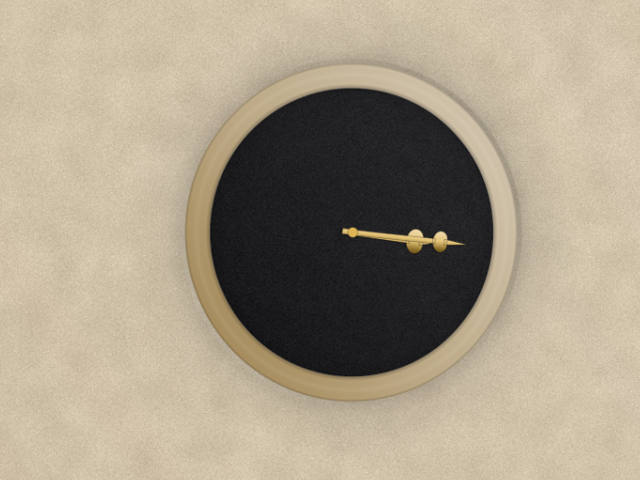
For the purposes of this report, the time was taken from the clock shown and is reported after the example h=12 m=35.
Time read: h=3 m=16
